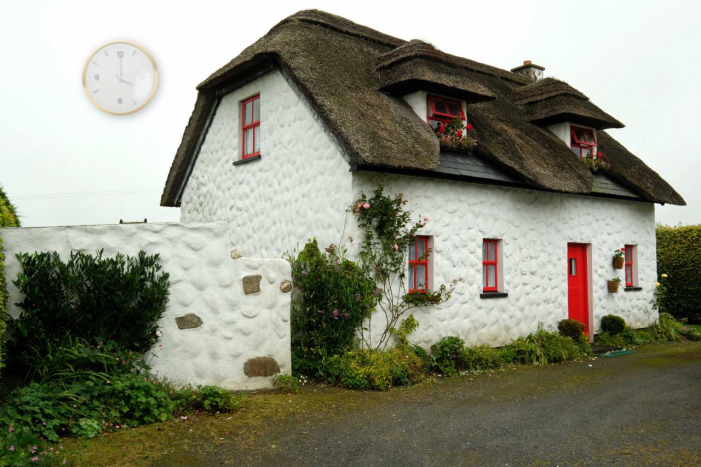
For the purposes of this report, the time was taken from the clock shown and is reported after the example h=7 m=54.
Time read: h=4 m=0
